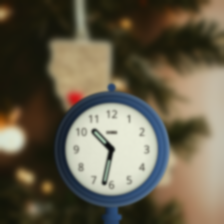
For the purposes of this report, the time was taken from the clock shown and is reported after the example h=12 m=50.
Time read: h=10 m=32
